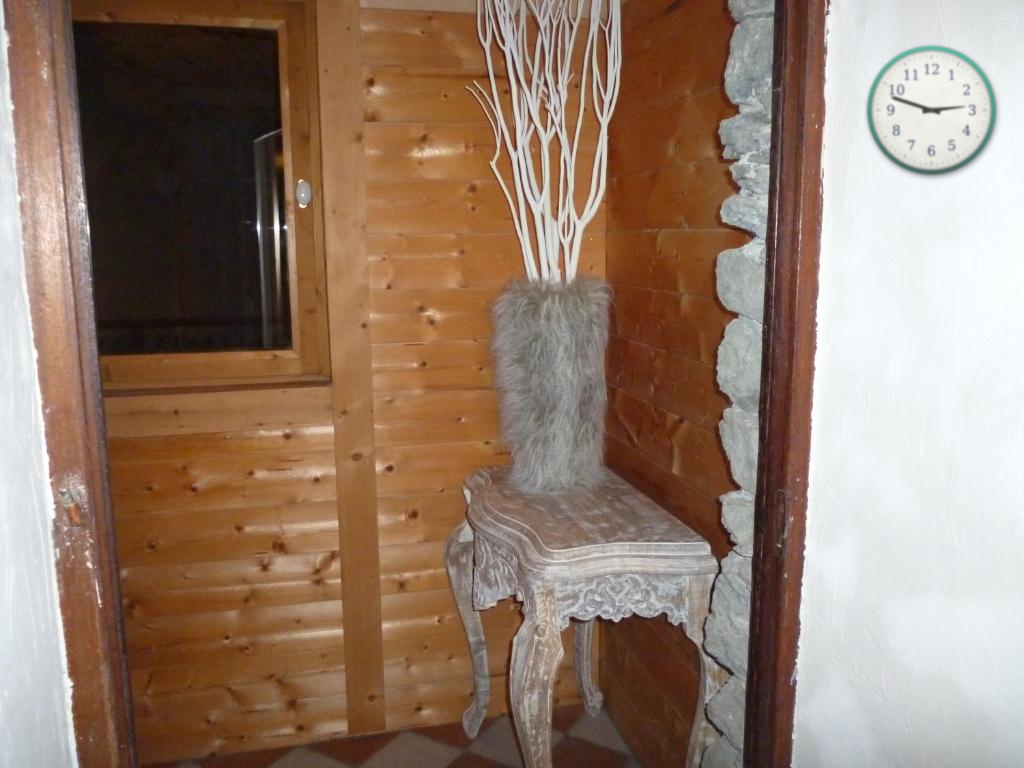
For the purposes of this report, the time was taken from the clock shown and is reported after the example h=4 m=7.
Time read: h=2 m=48
